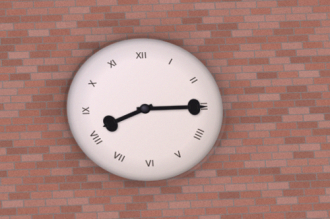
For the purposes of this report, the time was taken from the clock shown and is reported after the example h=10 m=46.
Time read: h=8 m=15
